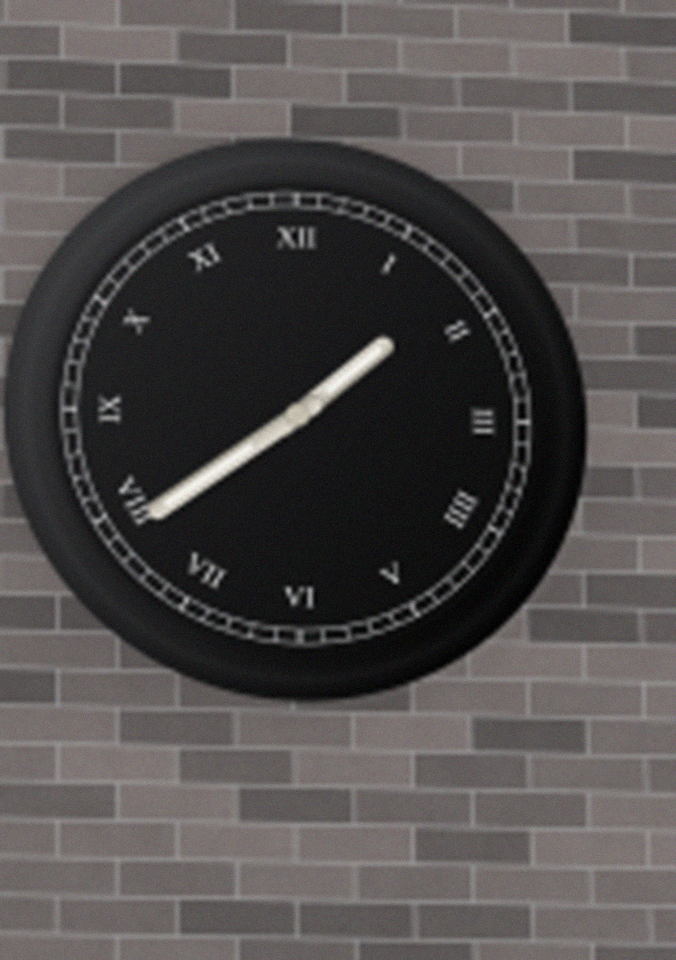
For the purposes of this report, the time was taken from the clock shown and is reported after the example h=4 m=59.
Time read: h=1 m=39
